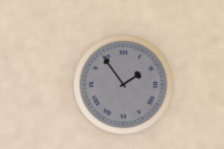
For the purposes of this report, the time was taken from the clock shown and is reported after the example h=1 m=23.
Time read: h=1 m=54
